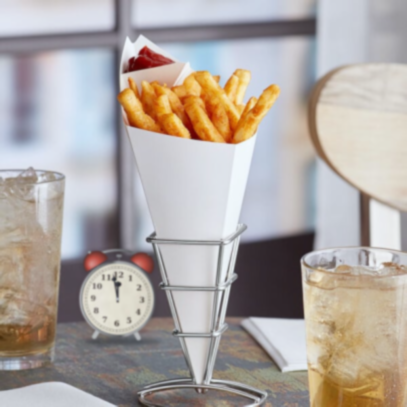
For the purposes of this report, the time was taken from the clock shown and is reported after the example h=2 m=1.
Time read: h=11 m=58
